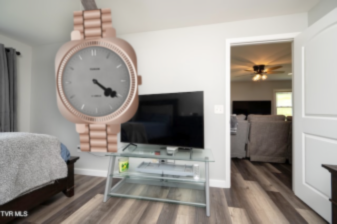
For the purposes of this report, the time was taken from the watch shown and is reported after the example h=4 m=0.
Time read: h=4 m=21
